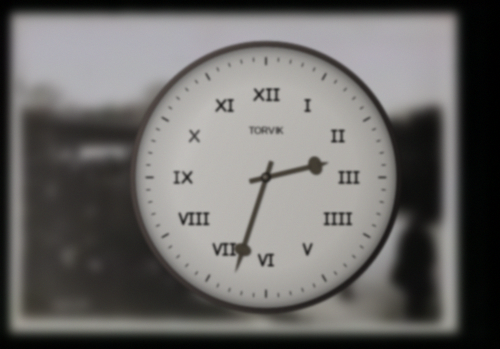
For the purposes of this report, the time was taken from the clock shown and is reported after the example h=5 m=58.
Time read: h=2 m=33
